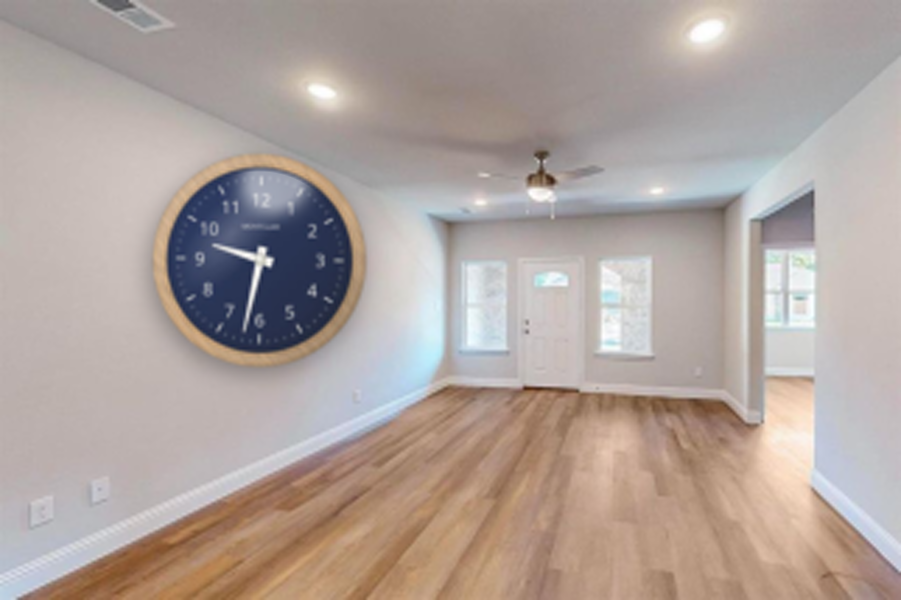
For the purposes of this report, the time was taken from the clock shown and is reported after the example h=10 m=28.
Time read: h=9 m=32
